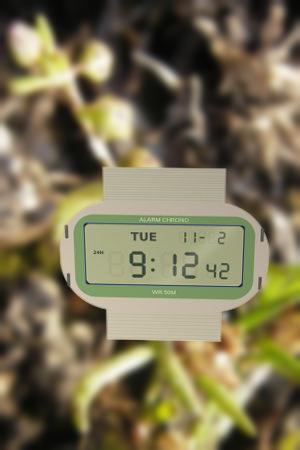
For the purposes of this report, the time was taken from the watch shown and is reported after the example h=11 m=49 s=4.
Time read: h=9 m=12 s=42
